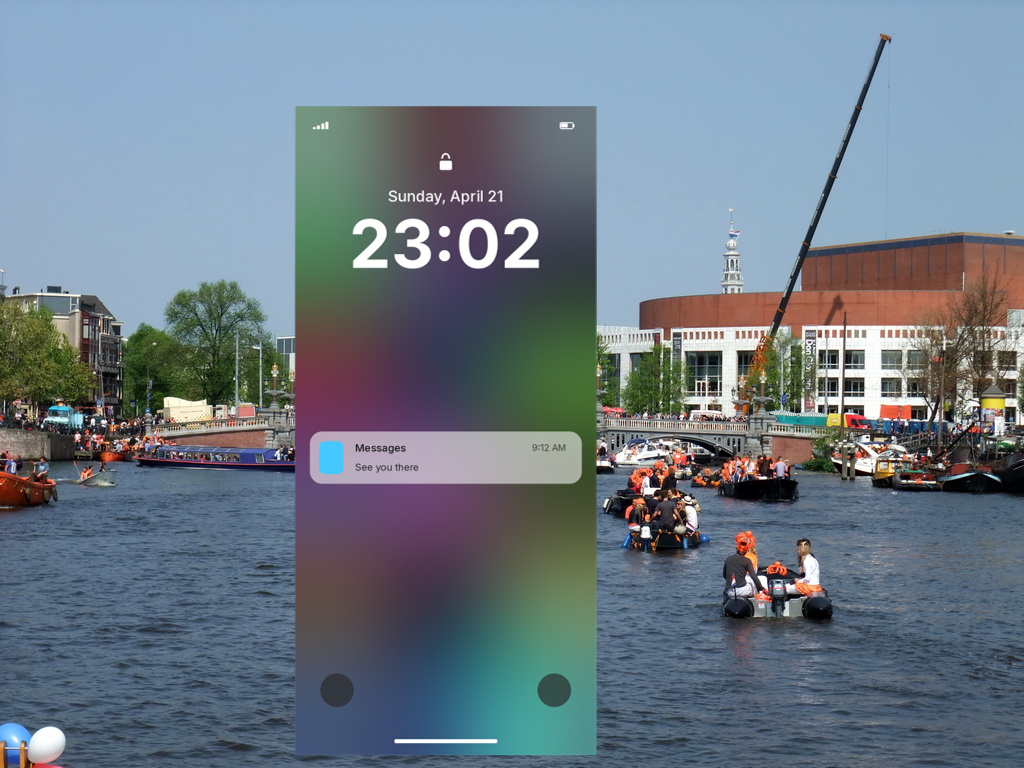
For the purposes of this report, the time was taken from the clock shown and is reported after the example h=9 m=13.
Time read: h=23 m=2
